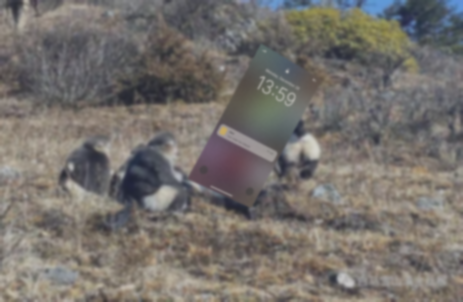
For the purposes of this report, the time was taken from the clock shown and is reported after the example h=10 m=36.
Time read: h=13 m=59
